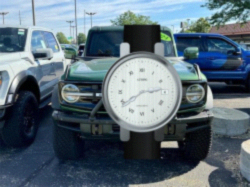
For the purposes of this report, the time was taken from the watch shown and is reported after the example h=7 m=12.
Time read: h=2 m=39
